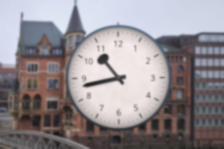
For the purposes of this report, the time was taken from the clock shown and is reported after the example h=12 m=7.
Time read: h=10 m=43
